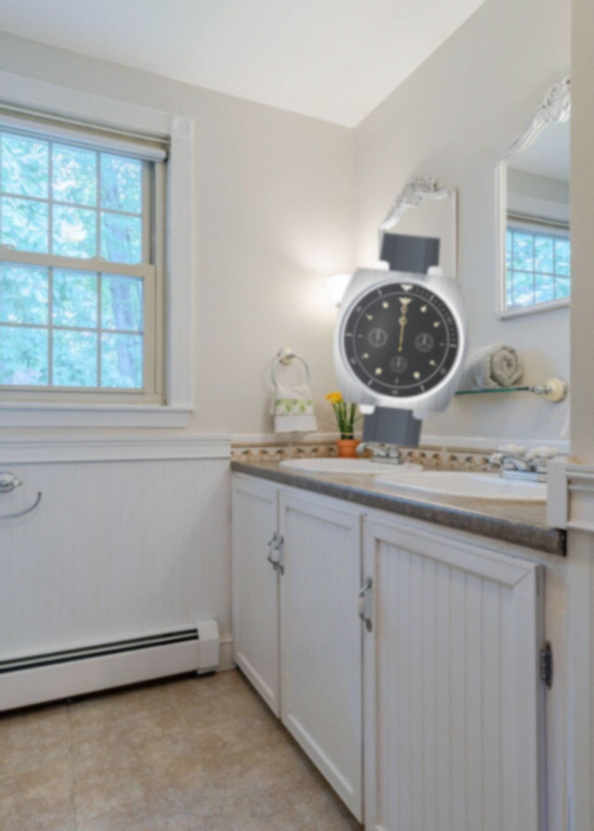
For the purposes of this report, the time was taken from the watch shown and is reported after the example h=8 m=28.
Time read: h=12 m=0
